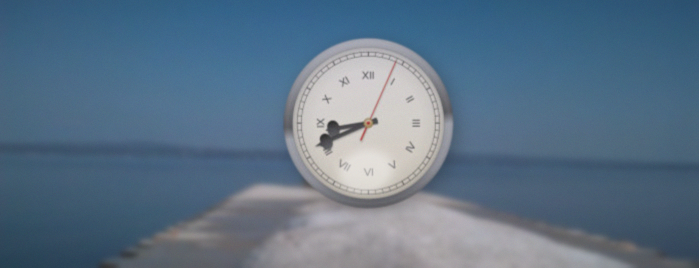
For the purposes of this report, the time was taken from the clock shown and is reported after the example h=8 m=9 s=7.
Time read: h=8 m=41 s=4
